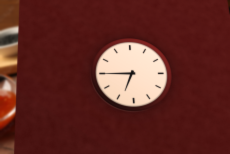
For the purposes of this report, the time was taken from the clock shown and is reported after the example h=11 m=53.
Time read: h=6 m=45
